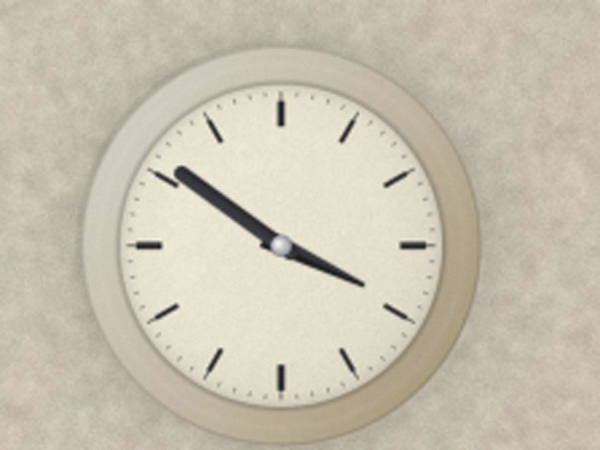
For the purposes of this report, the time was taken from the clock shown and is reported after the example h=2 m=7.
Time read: h=3 m=51
